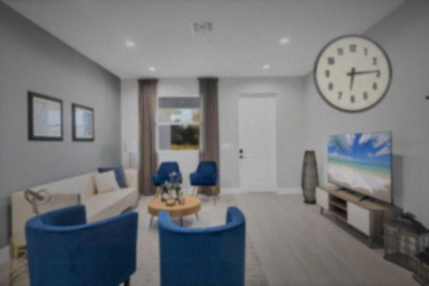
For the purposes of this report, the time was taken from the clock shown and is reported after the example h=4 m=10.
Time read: h=6 m=14
